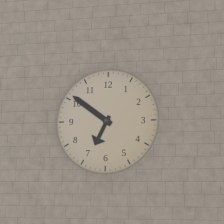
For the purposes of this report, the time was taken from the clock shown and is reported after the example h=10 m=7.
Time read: h=6 m=51
